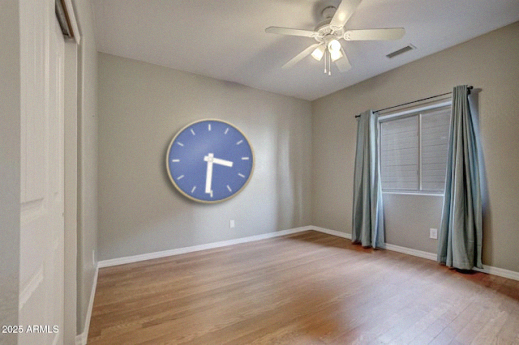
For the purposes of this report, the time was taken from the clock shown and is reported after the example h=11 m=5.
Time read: h=3 m=31
